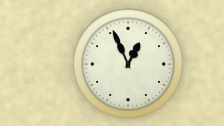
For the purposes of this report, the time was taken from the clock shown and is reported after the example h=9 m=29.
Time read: h=12 m=56
